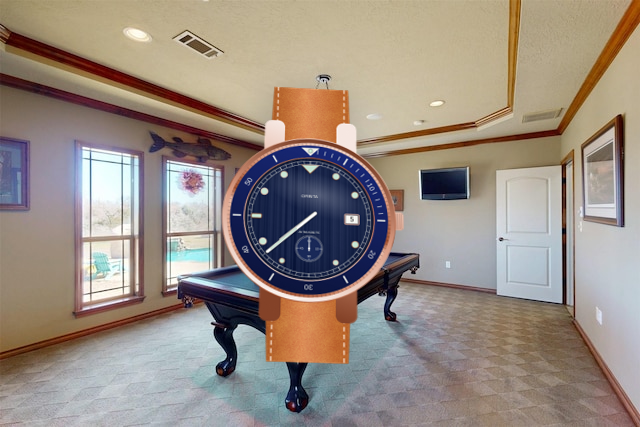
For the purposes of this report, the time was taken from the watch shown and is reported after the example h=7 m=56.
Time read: h=7 m=38
